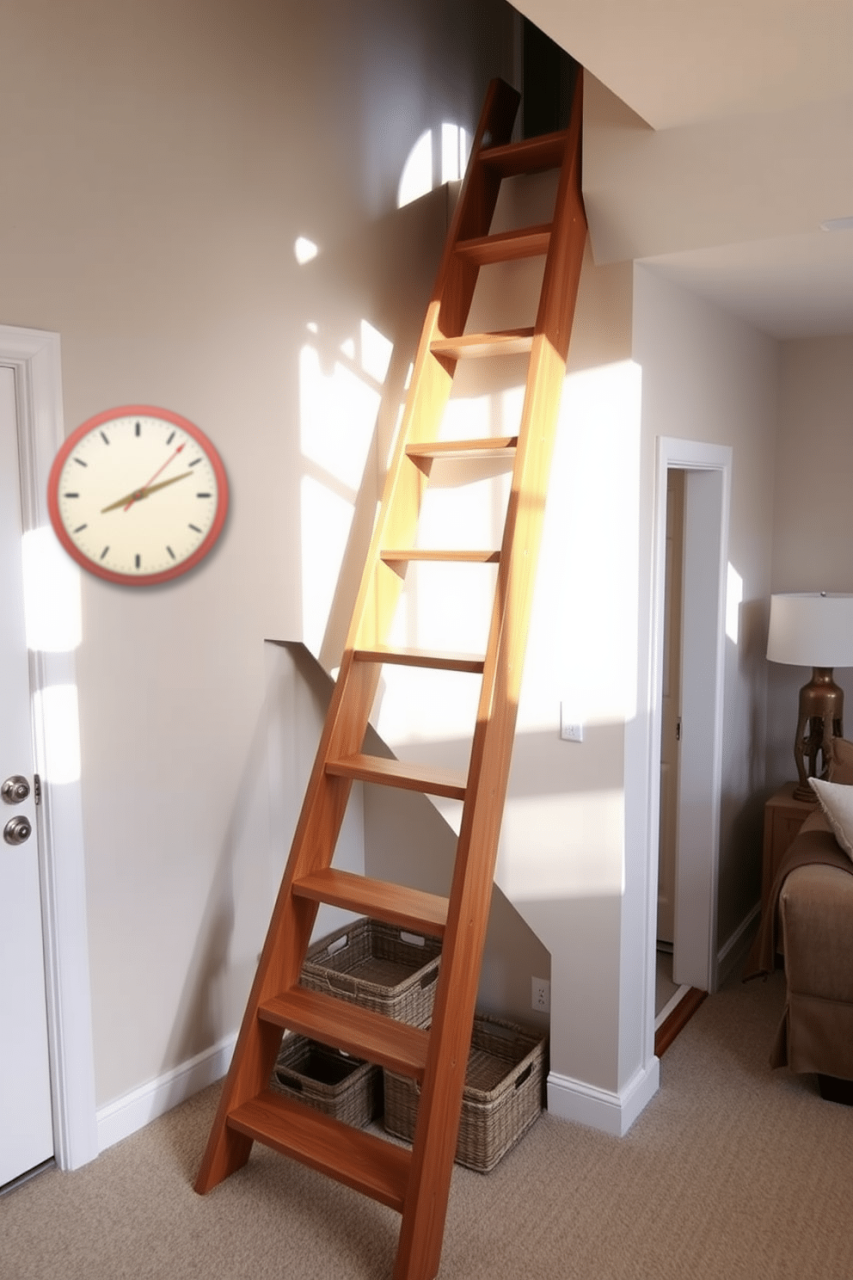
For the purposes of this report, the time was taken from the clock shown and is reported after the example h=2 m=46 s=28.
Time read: h=8 m=11 s=7
